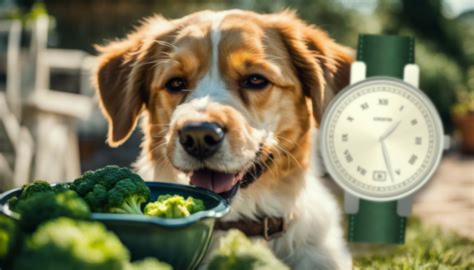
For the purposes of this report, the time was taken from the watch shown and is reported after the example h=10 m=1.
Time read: h=1 m=27
